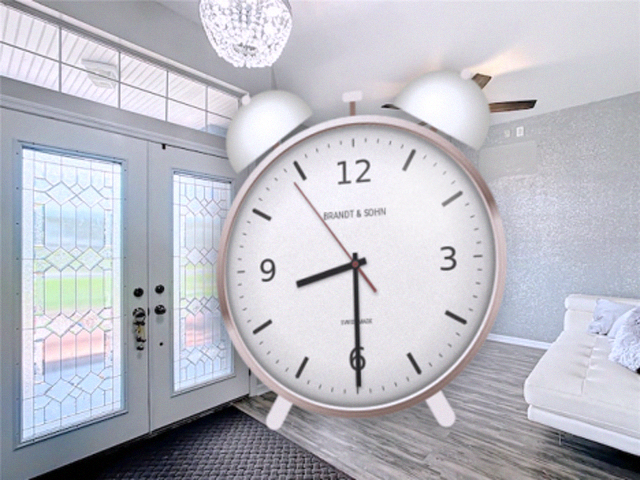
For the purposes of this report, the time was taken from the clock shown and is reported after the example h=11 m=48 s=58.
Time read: h=8 m=29 s=54
